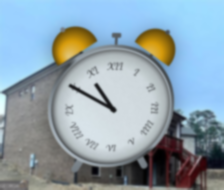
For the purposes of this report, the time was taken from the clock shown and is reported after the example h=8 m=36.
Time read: h=10 m=50
